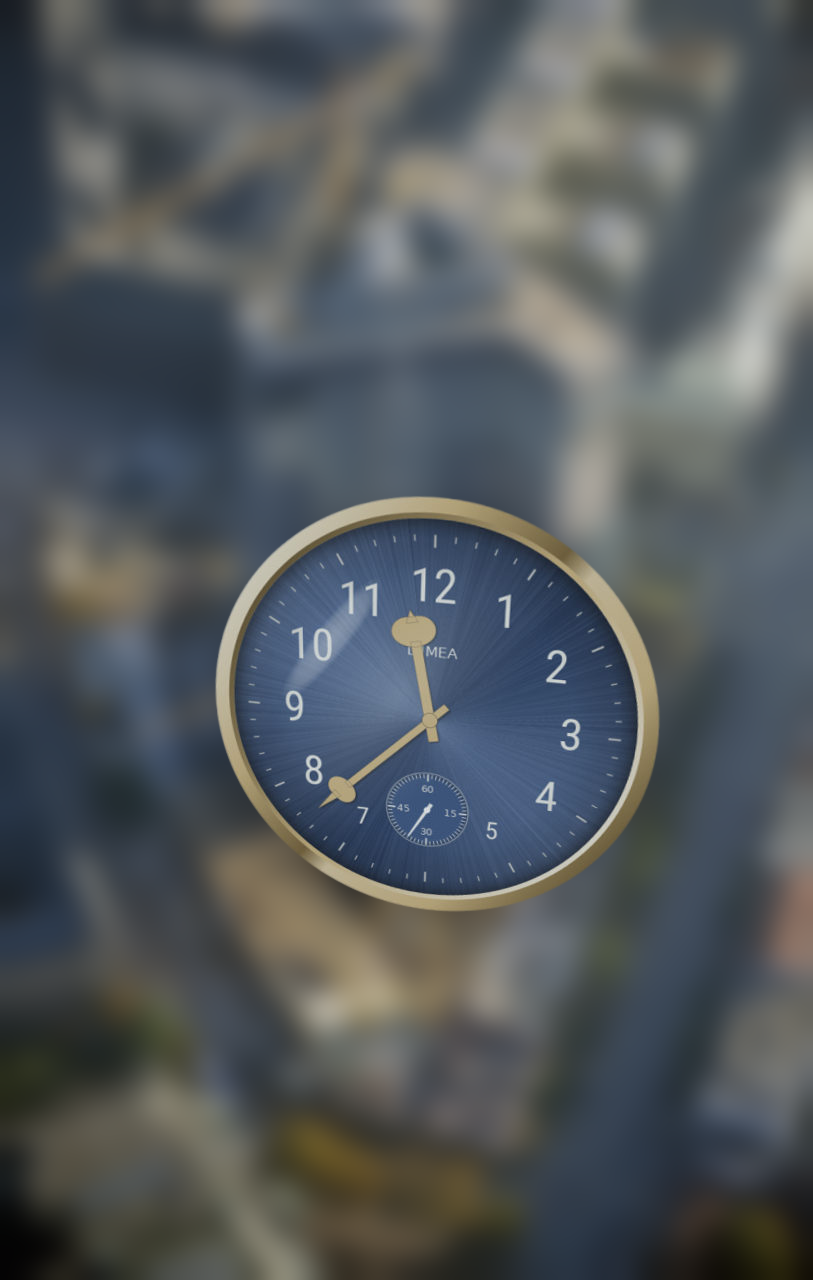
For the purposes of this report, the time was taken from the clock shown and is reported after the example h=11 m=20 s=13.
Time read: h=11 m=37 s=35
